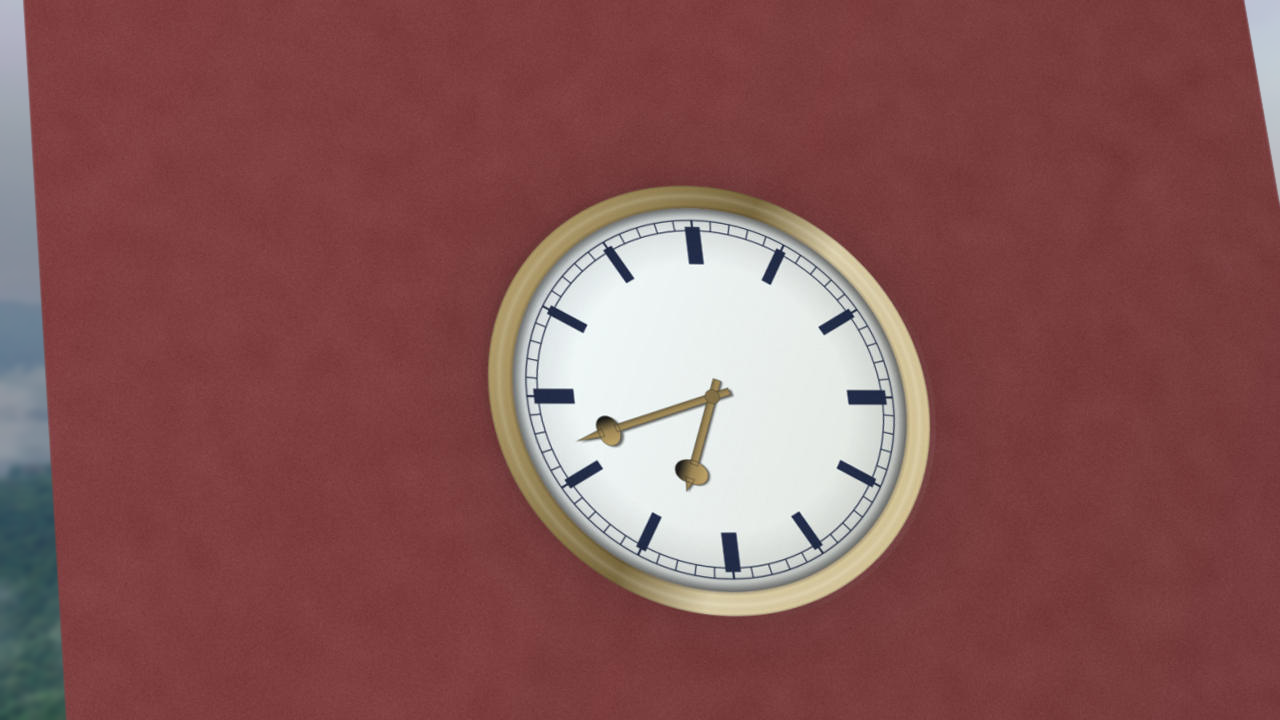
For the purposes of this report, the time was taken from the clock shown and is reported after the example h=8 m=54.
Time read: h=6 m=42
